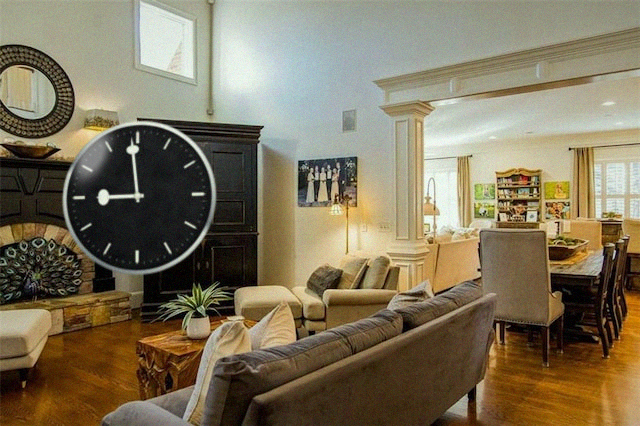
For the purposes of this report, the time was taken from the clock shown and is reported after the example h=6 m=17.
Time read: h=8 m=59
